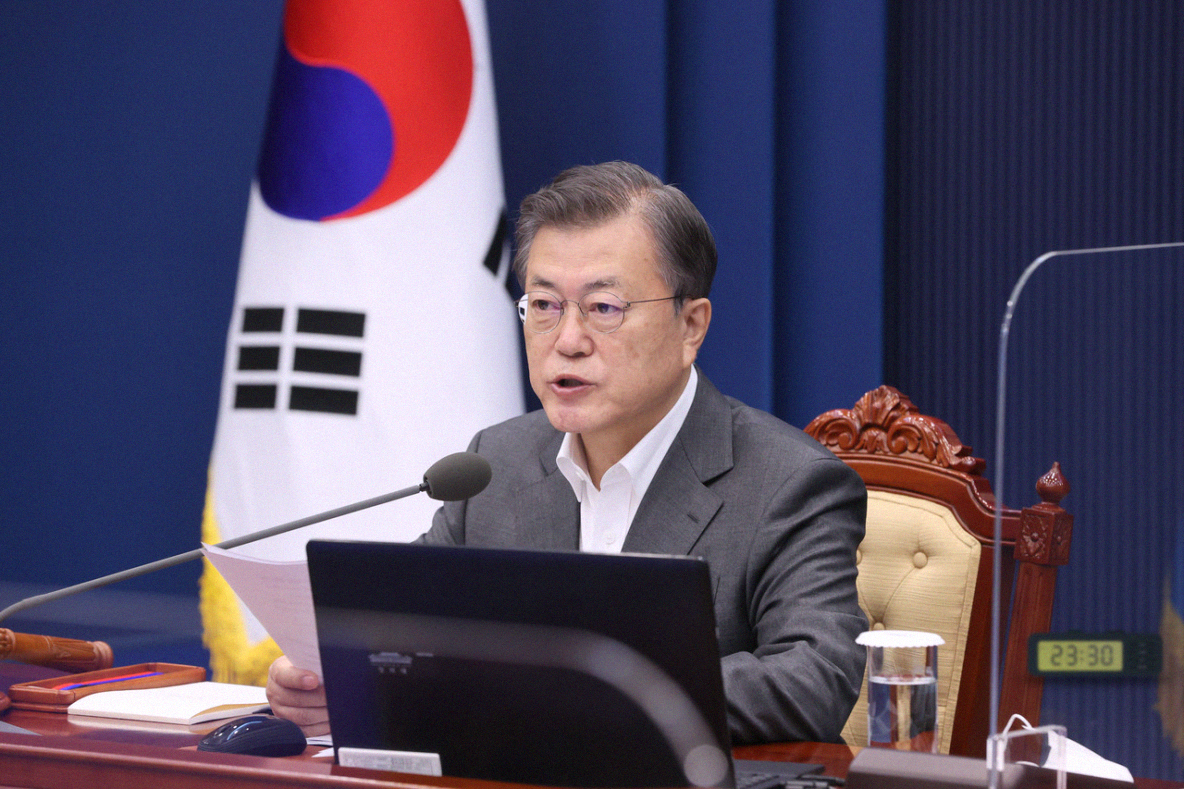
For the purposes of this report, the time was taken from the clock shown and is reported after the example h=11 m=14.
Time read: h=23 m=30
